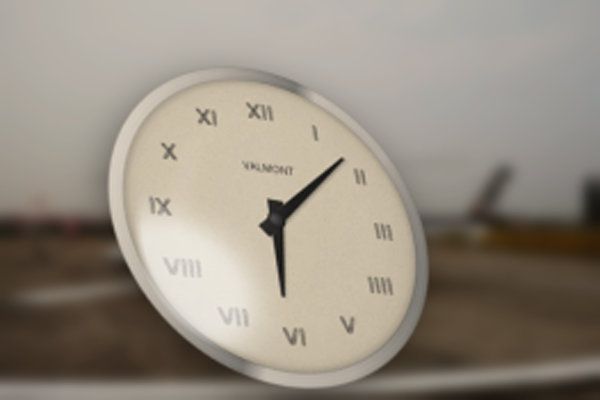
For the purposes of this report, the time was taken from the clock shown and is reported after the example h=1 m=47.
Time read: h=6 m=8
